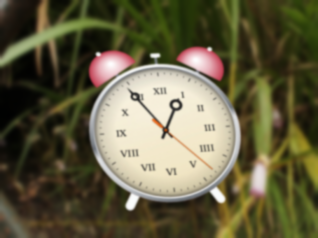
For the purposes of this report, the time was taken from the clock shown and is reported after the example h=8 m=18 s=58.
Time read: h=12 m=54 s=23
